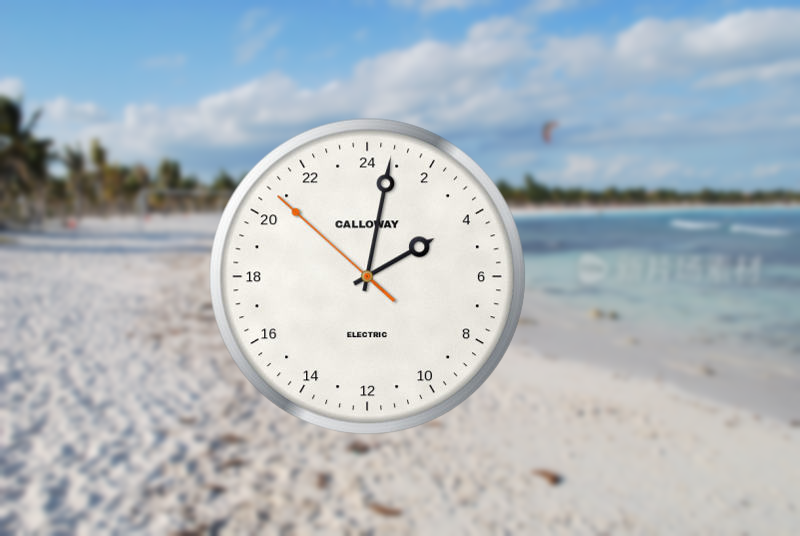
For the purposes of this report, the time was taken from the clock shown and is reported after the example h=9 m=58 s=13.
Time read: h=4 m=1 s=52
